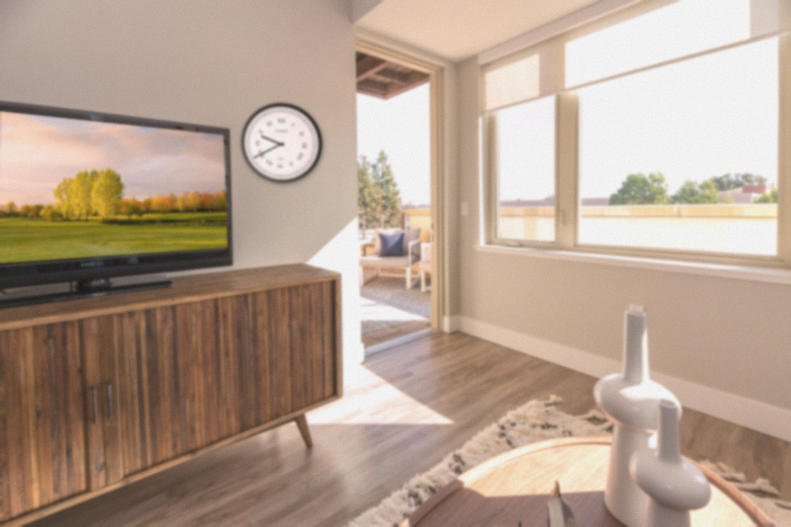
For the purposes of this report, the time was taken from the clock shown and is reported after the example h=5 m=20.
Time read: h=9 m=40
